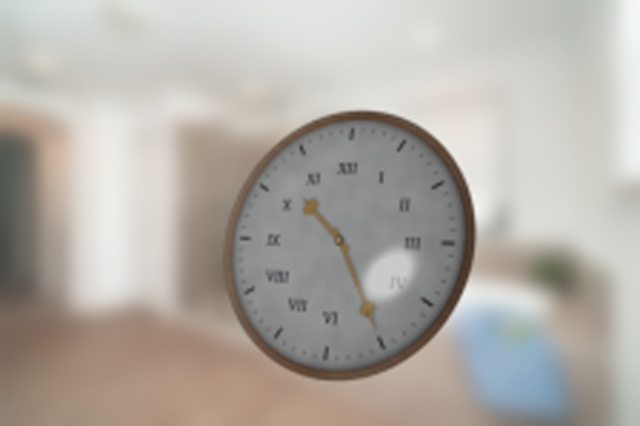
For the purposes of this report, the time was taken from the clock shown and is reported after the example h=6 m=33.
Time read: h=10 m=25
